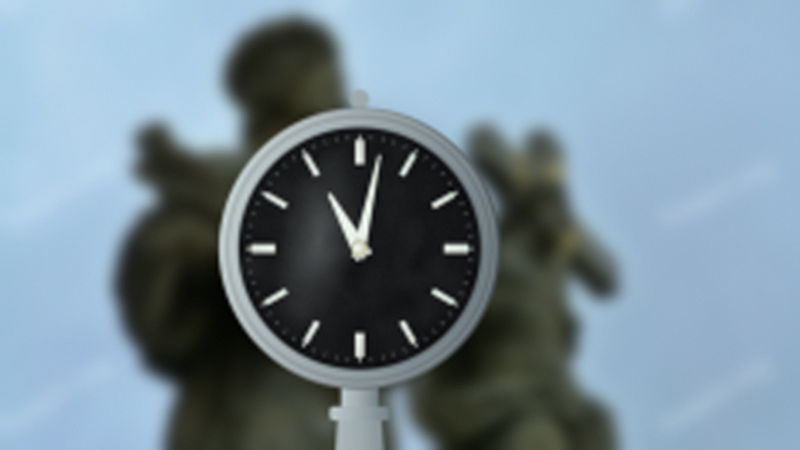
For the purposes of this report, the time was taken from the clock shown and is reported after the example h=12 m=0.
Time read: h=11 m=2
